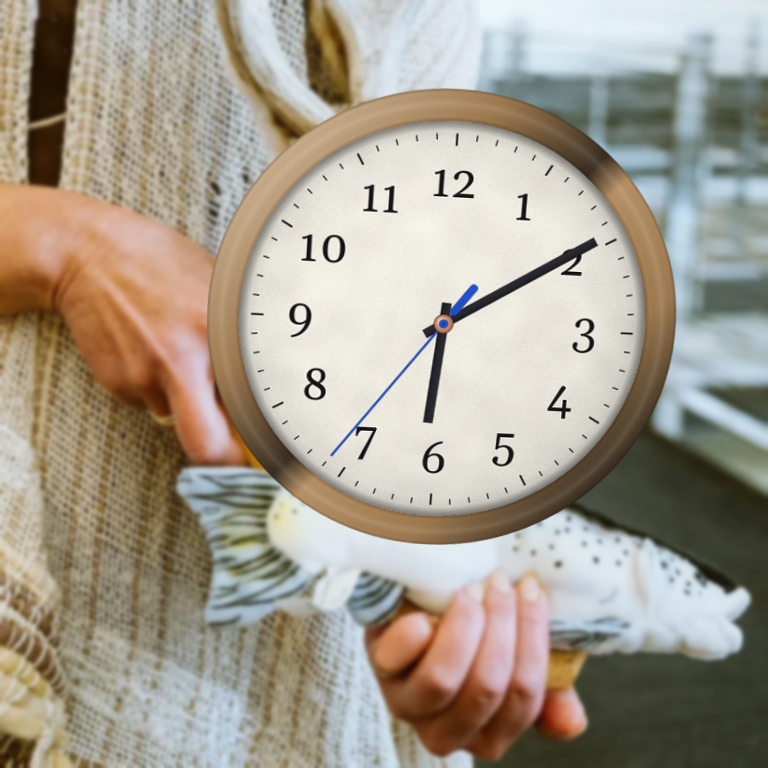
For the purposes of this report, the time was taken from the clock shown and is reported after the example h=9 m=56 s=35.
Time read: h=6 m=9 s=36
